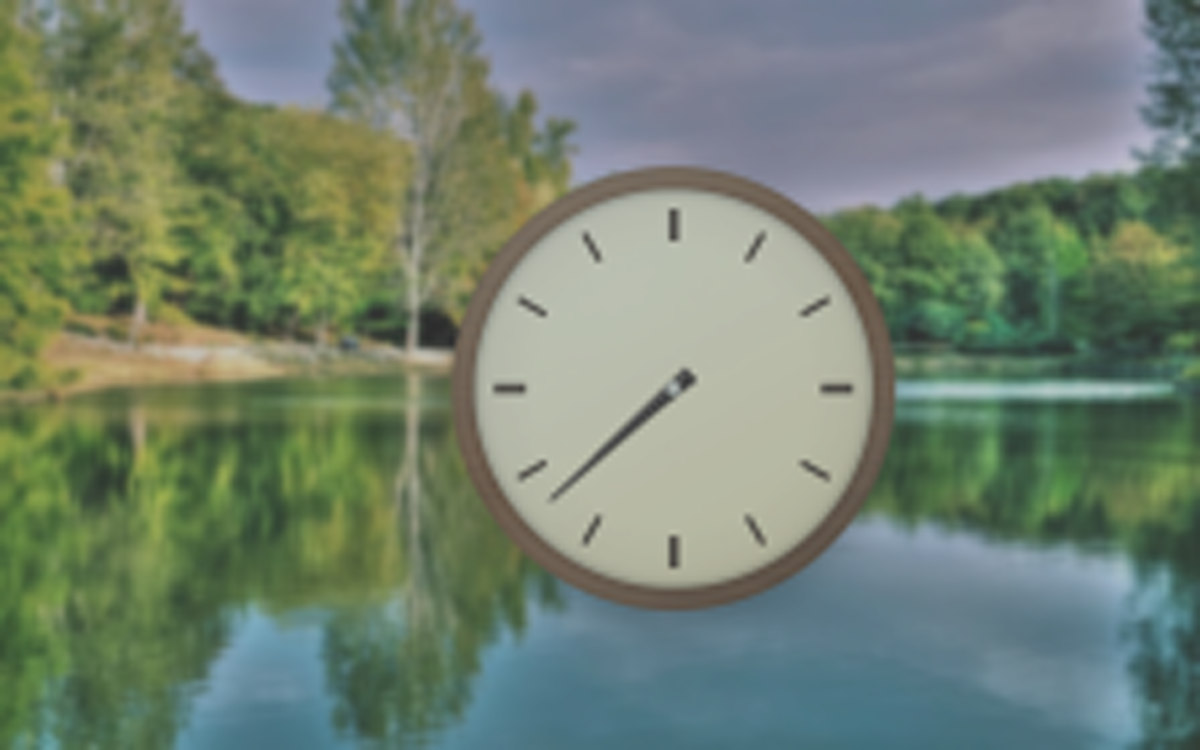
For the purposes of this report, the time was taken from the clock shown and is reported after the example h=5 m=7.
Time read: h=7 m=38
